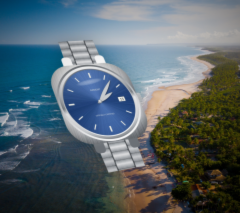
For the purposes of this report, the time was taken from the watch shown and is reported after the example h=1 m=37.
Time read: h=2 m=7
